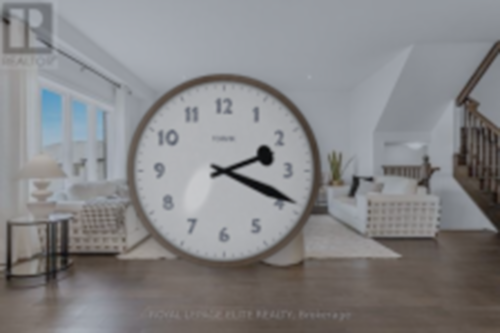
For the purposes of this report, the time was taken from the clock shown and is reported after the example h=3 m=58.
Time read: h=2 m=19
